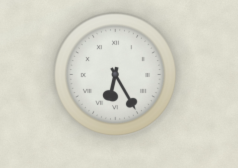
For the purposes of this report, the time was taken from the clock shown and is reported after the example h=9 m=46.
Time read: h=6 m=25
